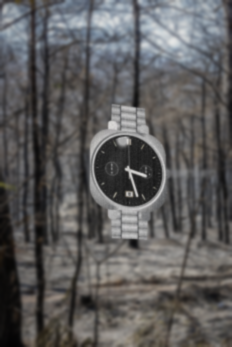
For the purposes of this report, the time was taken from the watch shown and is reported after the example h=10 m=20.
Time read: h=3 m=27
